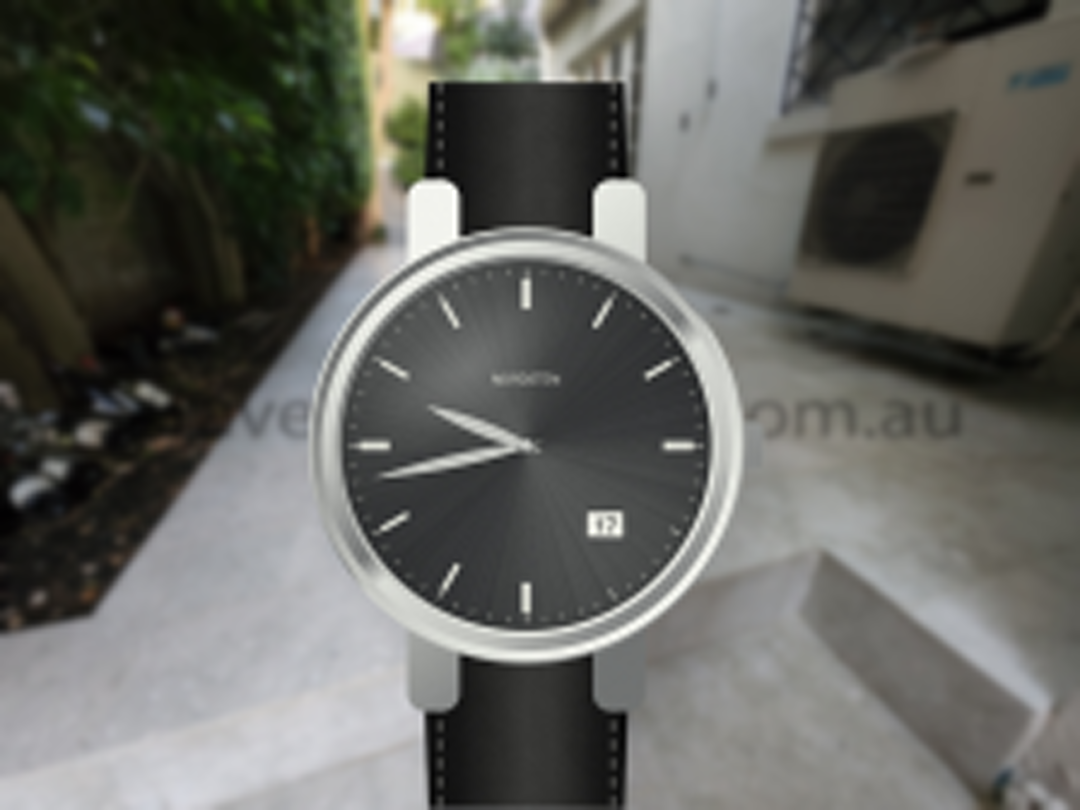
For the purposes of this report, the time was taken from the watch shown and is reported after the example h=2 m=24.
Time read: h=9 m=43
